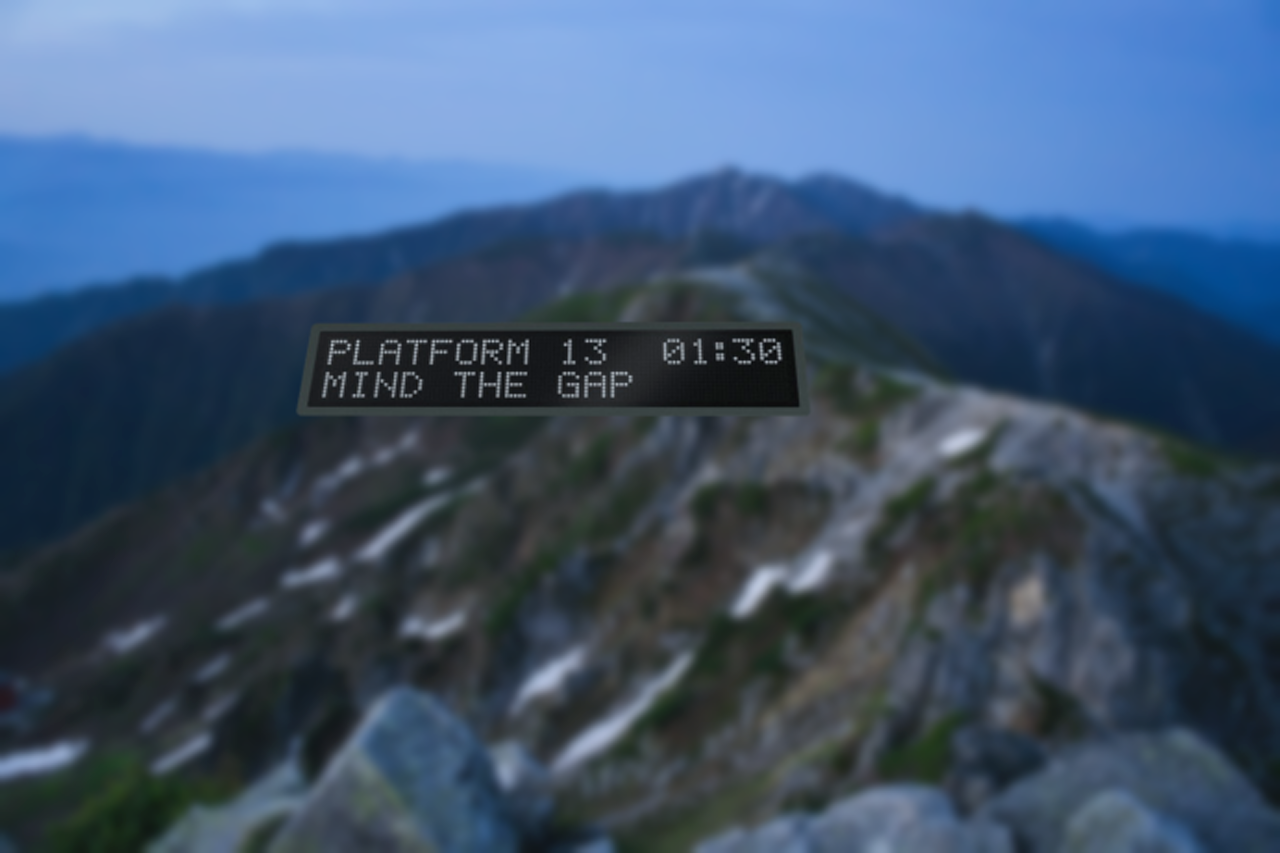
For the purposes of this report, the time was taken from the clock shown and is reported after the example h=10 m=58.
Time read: h=1 m=30
